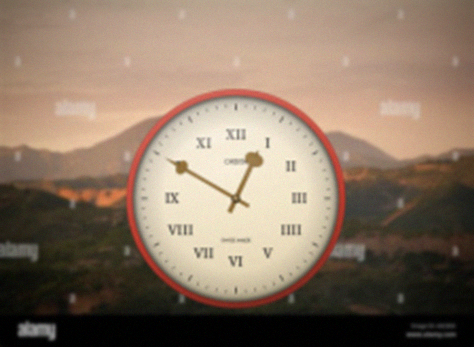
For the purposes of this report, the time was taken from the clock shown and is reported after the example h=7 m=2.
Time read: h=12 m=50
